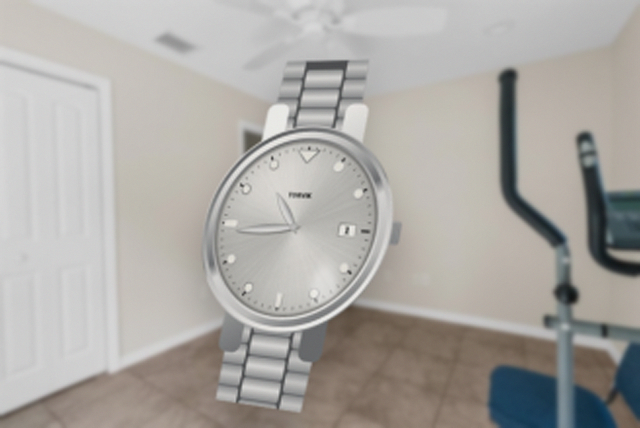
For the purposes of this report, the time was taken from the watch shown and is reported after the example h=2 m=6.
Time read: h=10 m=44
